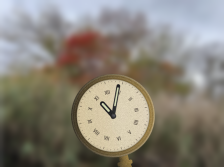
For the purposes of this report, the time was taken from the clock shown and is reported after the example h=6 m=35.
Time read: h=11 m=4
